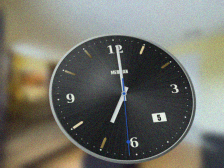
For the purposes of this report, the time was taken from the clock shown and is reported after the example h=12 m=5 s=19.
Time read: h=7 m=0 s=31
